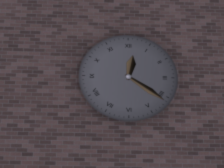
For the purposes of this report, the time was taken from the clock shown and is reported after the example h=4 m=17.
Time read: h=12 m=21
